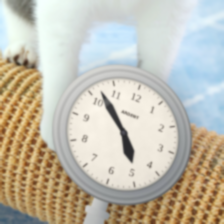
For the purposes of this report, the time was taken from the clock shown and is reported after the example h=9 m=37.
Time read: h=4 m=52
